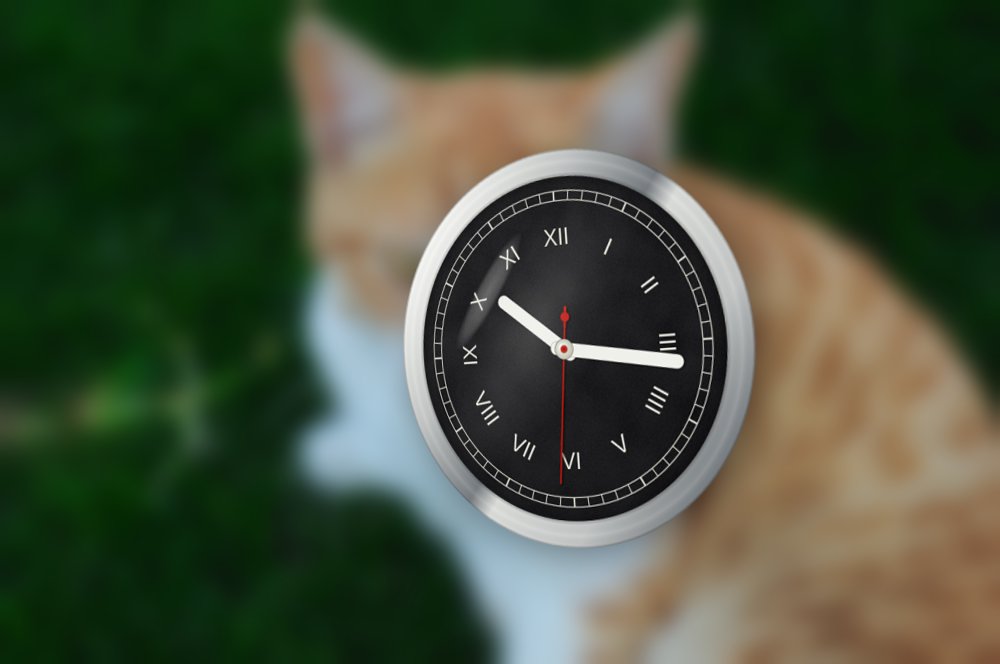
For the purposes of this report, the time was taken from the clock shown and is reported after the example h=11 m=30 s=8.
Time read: h=10 m=16 s=31
